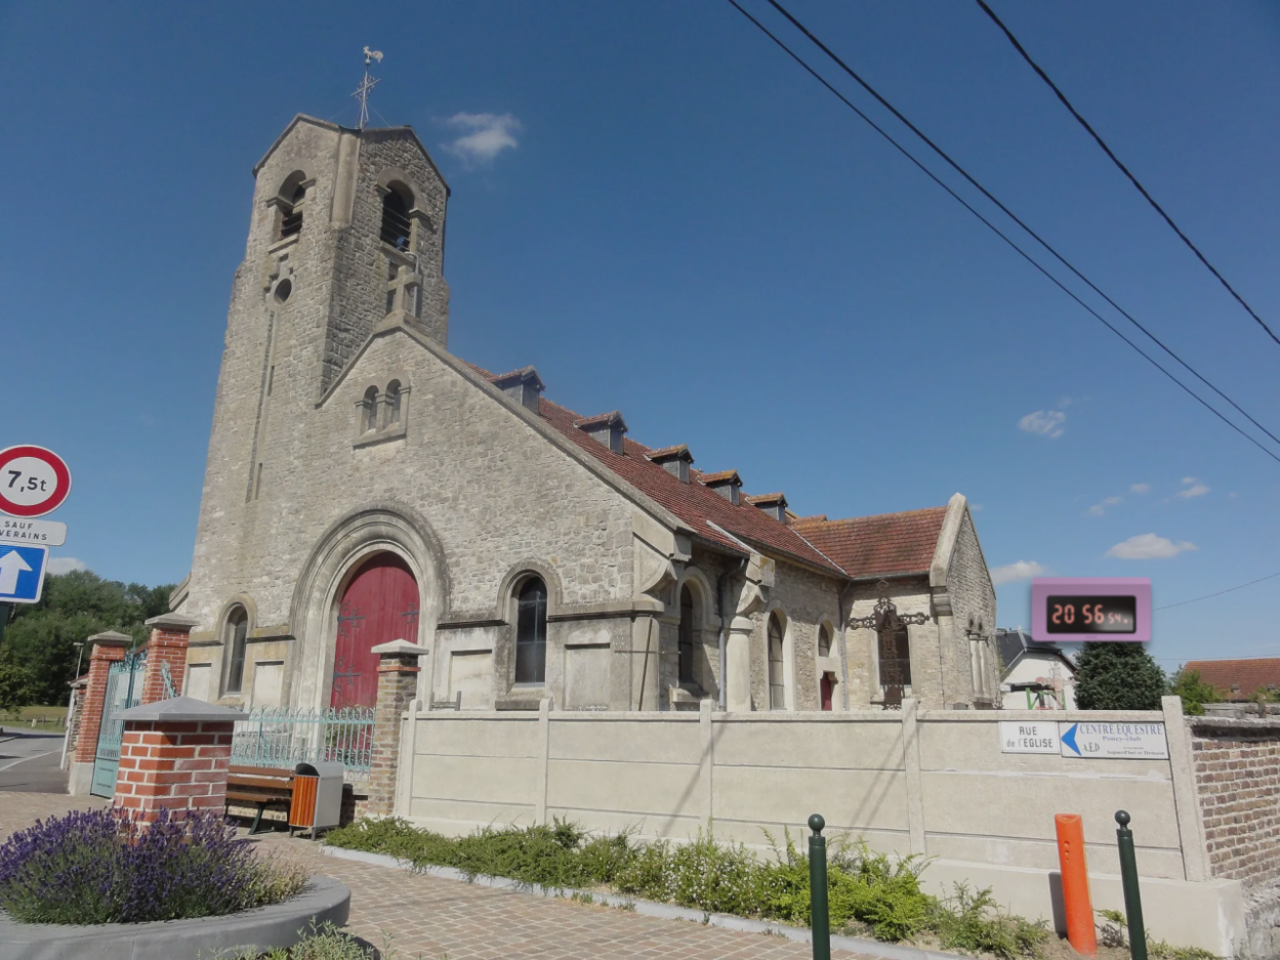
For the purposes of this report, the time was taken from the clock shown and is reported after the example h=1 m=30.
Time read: h=20 m=56
